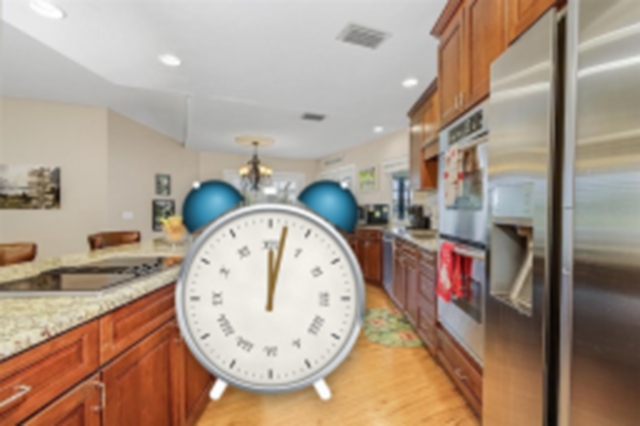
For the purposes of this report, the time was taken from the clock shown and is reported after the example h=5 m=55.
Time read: h=12 m=2
